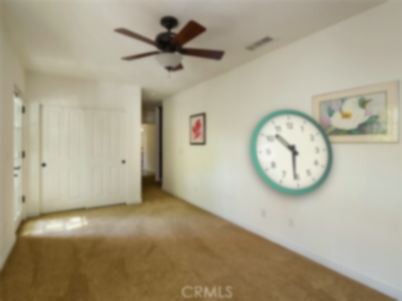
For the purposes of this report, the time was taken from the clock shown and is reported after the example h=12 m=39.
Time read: h=10 m=31
